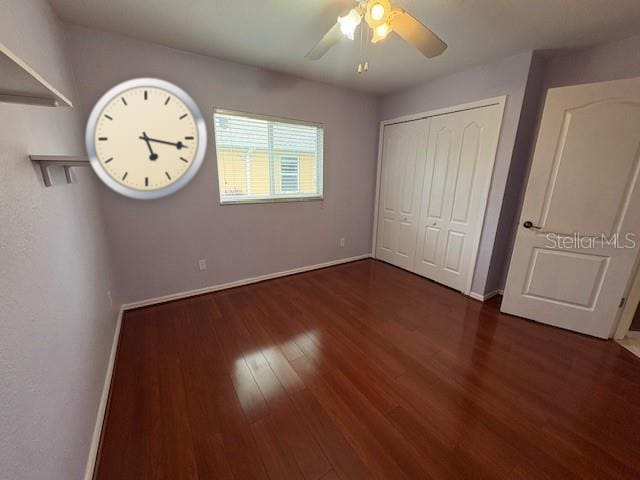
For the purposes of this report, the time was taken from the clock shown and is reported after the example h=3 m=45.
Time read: h=5 m=17
